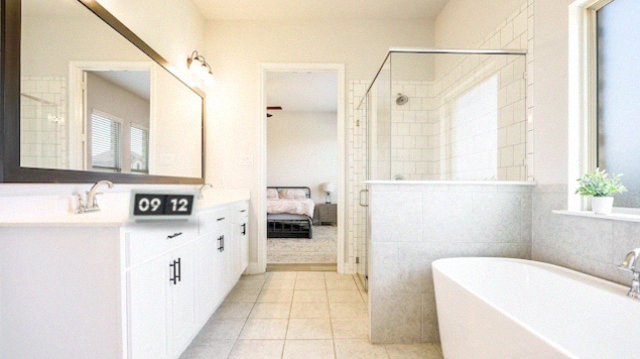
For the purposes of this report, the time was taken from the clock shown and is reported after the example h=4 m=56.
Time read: h=9 m=12
